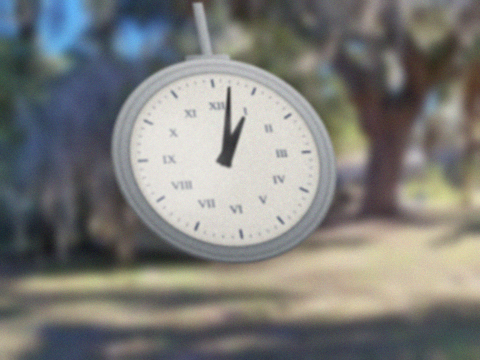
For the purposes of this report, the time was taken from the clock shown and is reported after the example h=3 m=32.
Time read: h=1 m=2
